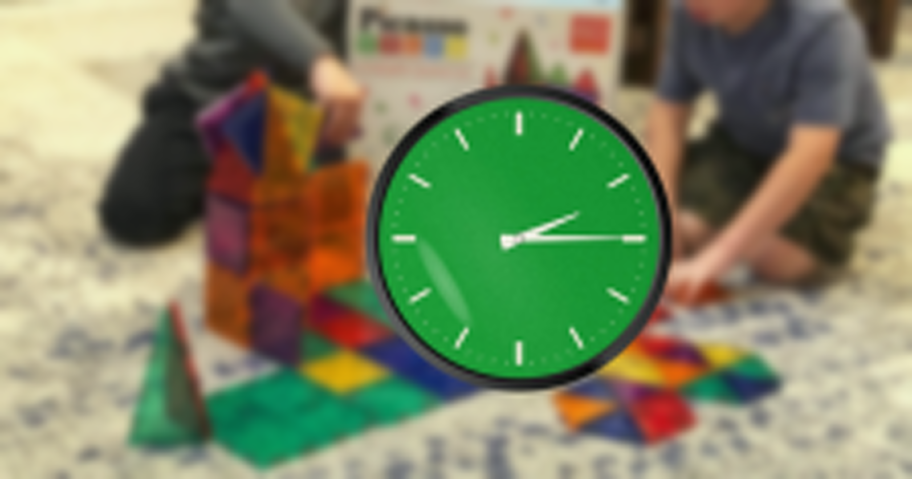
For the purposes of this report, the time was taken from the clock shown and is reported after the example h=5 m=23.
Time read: h=2 m=15
